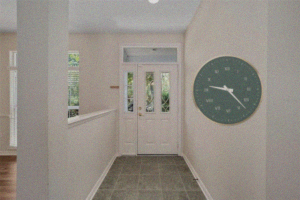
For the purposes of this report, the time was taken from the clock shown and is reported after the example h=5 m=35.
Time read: h=9 m=23
